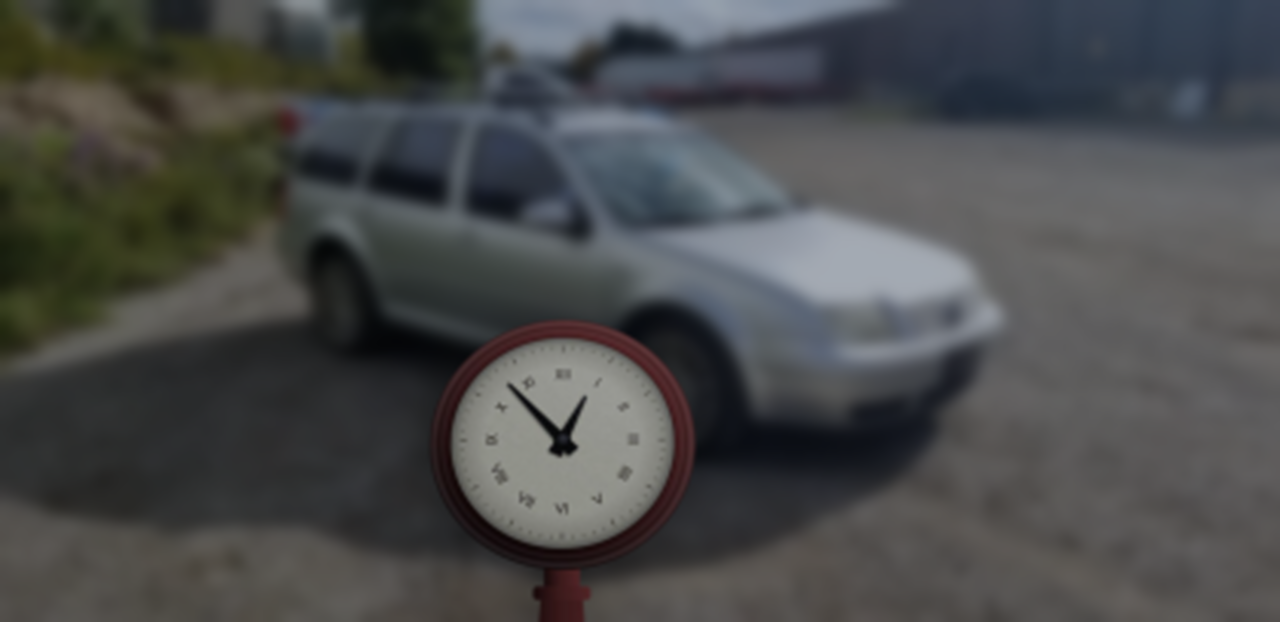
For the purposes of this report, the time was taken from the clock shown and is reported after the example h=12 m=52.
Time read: h=12 m=53
